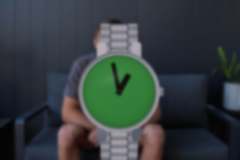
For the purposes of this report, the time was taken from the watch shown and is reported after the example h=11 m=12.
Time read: h=12 m=58
